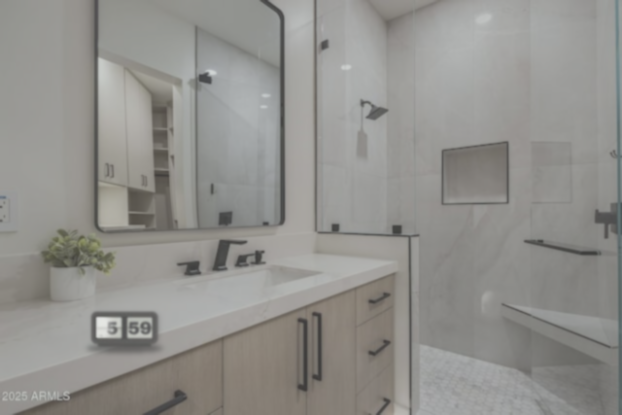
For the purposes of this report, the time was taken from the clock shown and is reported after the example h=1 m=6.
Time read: h=5 m=59
